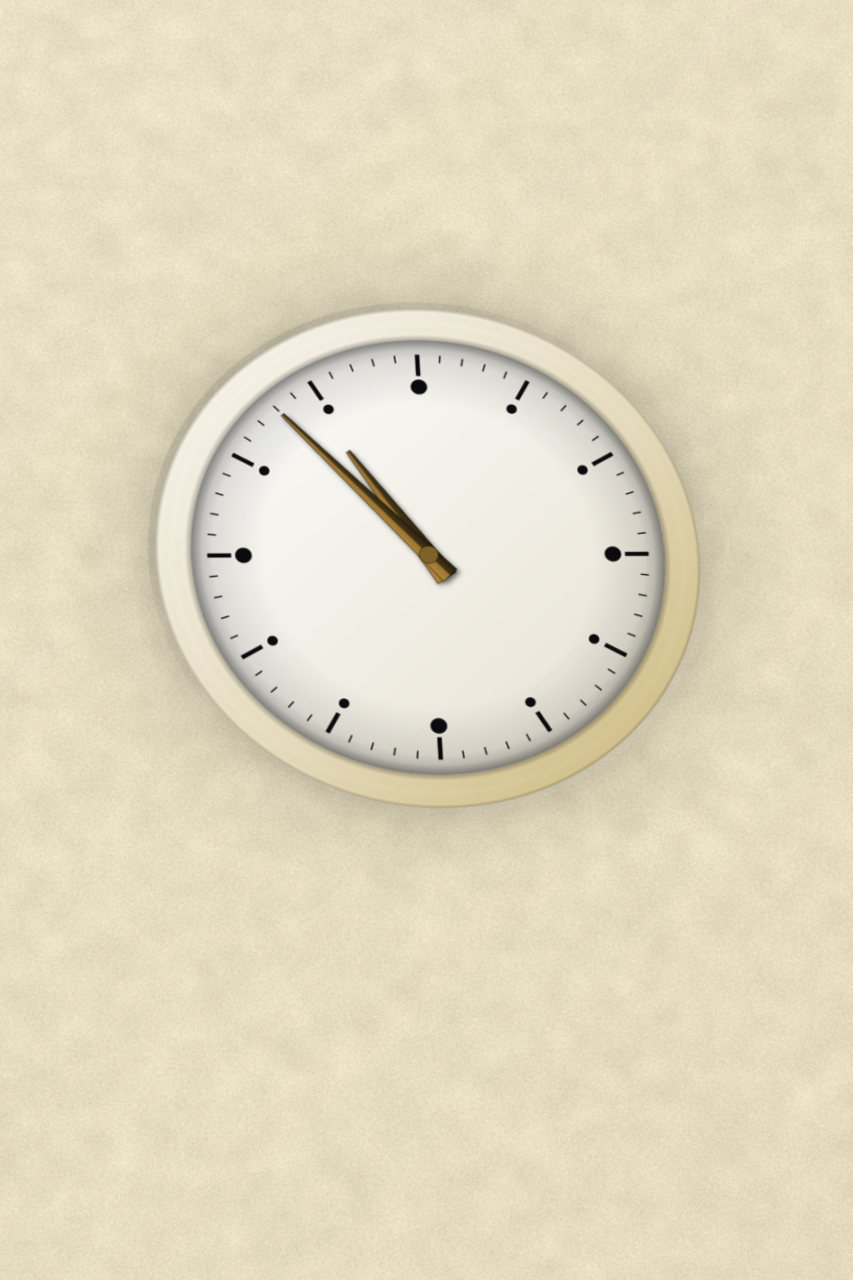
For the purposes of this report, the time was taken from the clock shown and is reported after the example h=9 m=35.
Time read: h=10 m=53
